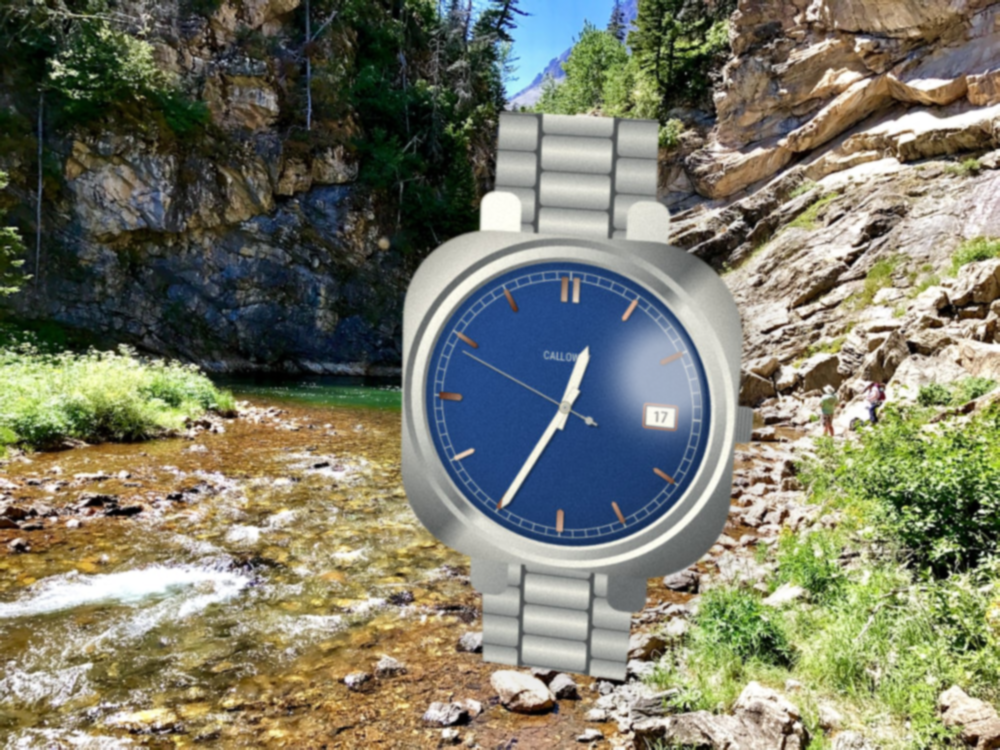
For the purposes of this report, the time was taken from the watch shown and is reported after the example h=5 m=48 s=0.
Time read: h=12 m=34 s=49
